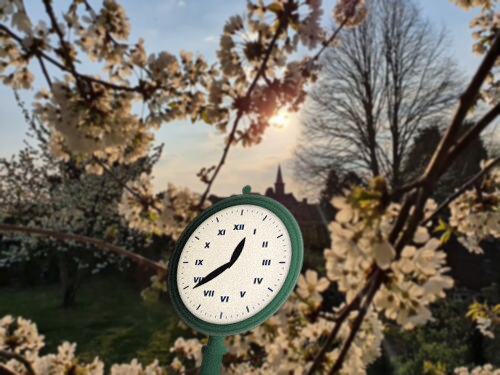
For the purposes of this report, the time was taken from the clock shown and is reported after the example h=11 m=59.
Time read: h=12 m=39
